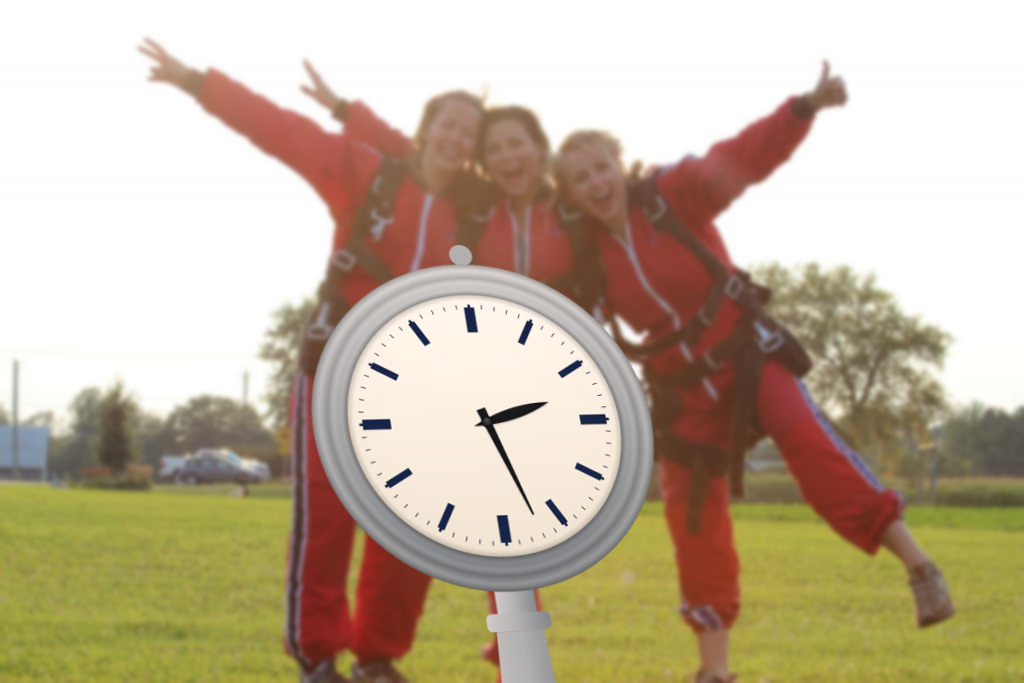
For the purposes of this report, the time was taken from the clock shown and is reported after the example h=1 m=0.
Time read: h=2 m=27
